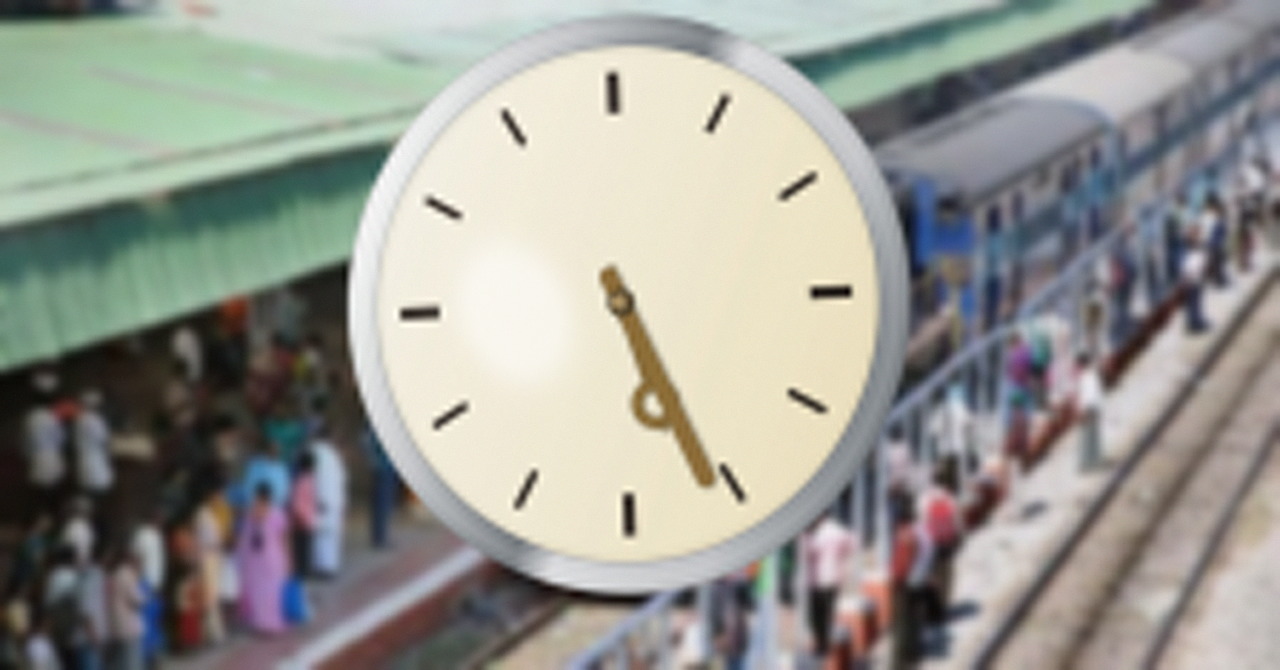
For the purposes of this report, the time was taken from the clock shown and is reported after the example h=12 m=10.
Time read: h=5 m=26
